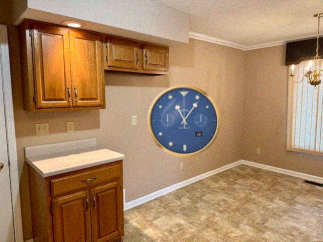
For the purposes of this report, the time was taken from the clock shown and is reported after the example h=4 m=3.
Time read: h=11 m=6
